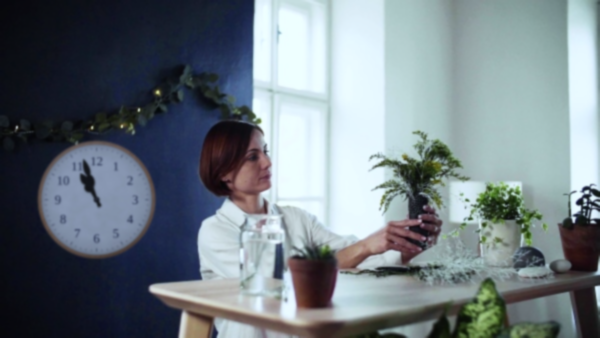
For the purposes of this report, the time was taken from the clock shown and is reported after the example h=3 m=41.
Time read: h=10 m=57
